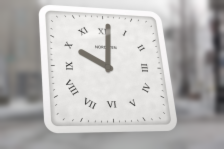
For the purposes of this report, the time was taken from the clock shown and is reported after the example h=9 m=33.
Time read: h=10 m=1
